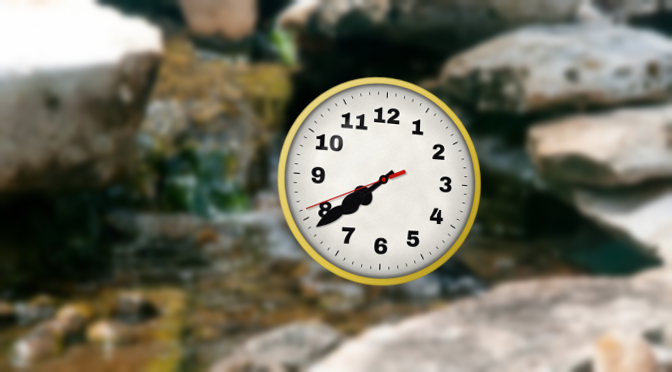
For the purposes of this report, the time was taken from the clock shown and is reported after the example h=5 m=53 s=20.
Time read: h=7 m=38 s=41
